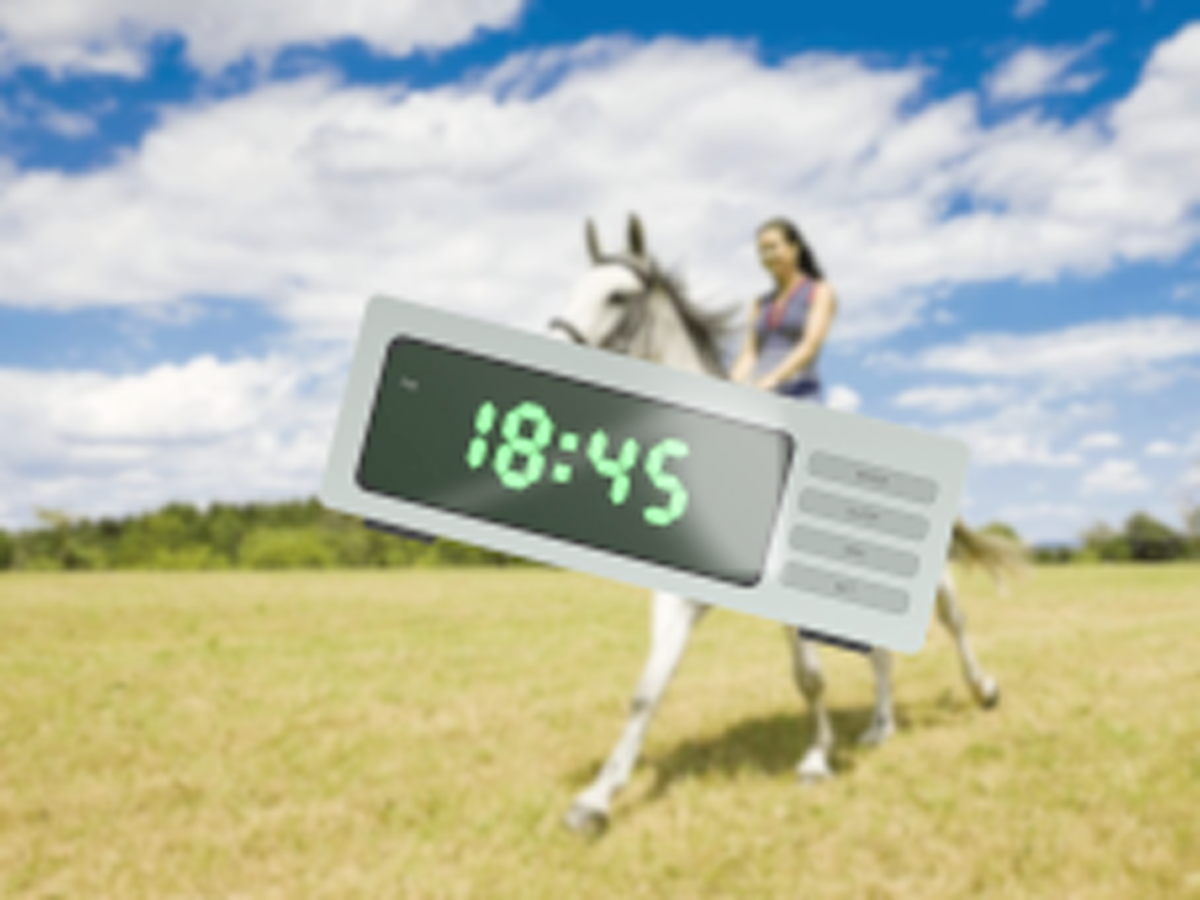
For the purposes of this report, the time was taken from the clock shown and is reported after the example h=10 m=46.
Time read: h=18 m=45
